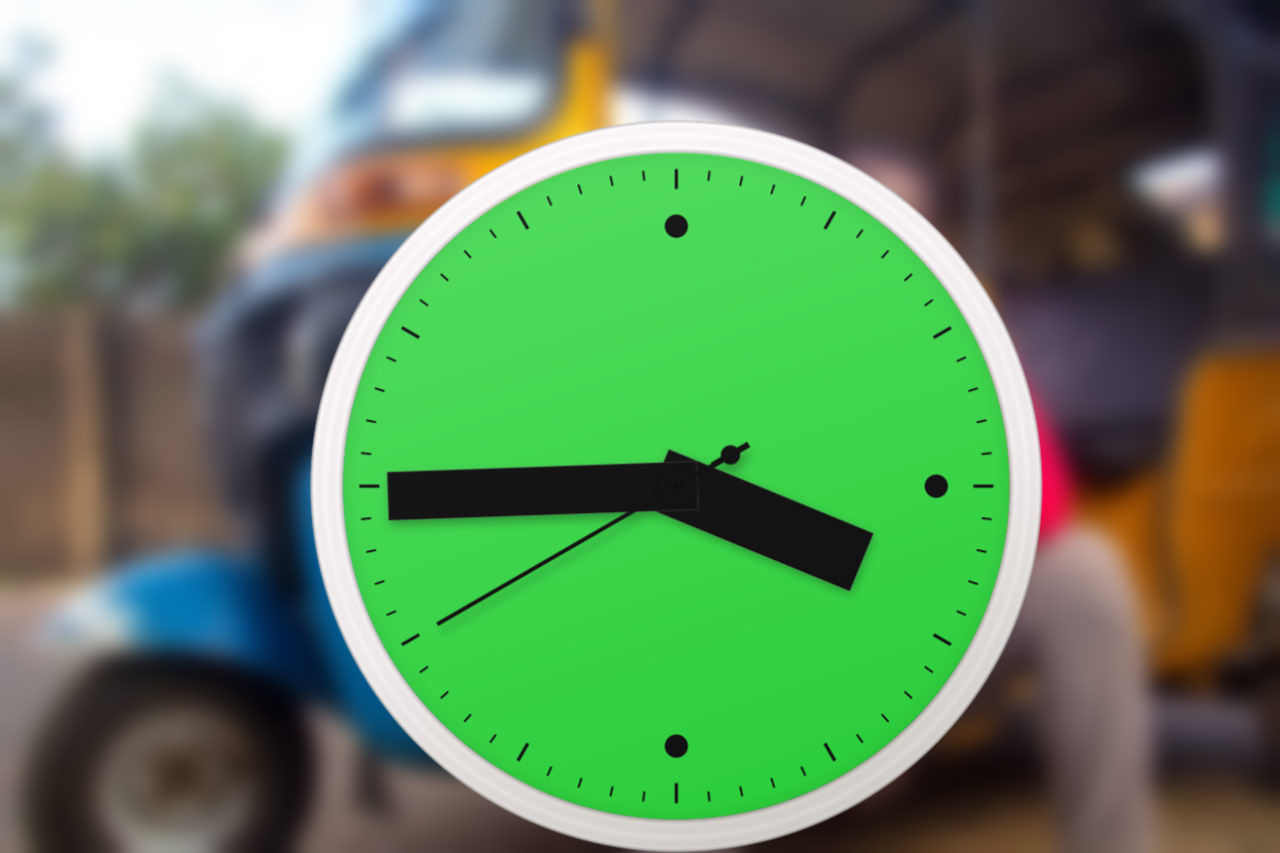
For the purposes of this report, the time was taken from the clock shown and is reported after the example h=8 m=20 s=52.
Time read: h=3 m=44 s=40
